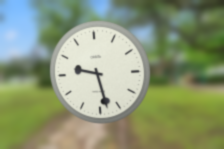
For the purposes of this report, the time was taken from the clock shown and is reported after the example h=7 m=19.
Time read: h=9 m=28
